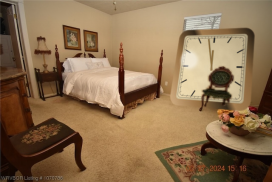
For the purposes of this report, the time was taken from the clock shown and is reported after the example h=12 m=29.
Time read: h=11 m=58
